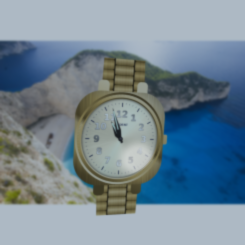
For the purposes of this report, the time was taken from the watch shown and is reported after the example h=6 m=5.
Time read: h=10 m=57
